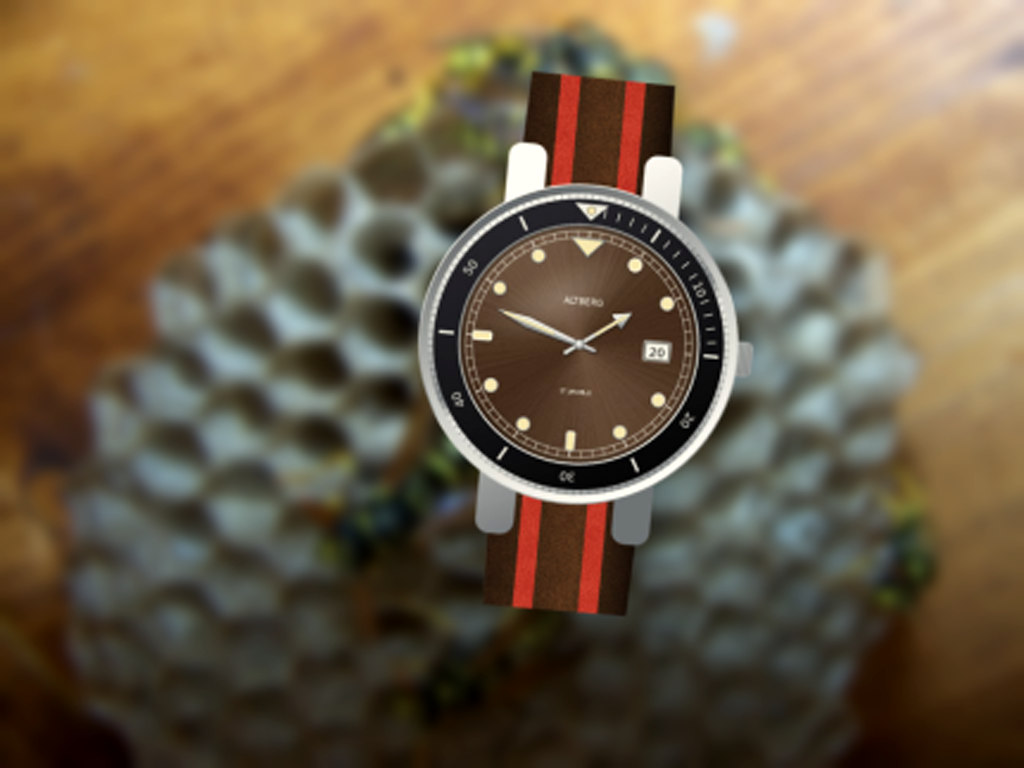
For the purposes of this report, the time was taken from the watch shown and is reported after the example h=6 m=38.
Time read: h=1 m=48
